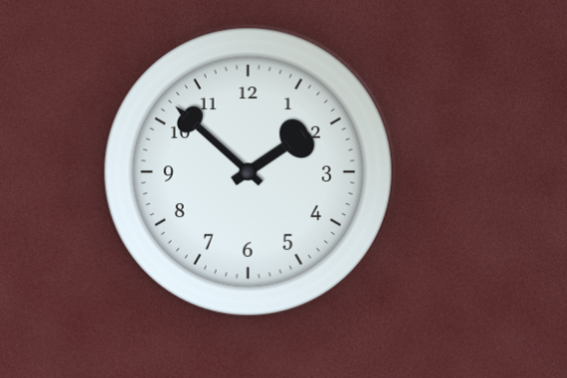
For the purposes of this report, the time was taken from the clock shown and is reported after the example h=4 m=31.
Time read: h=1 m=52
